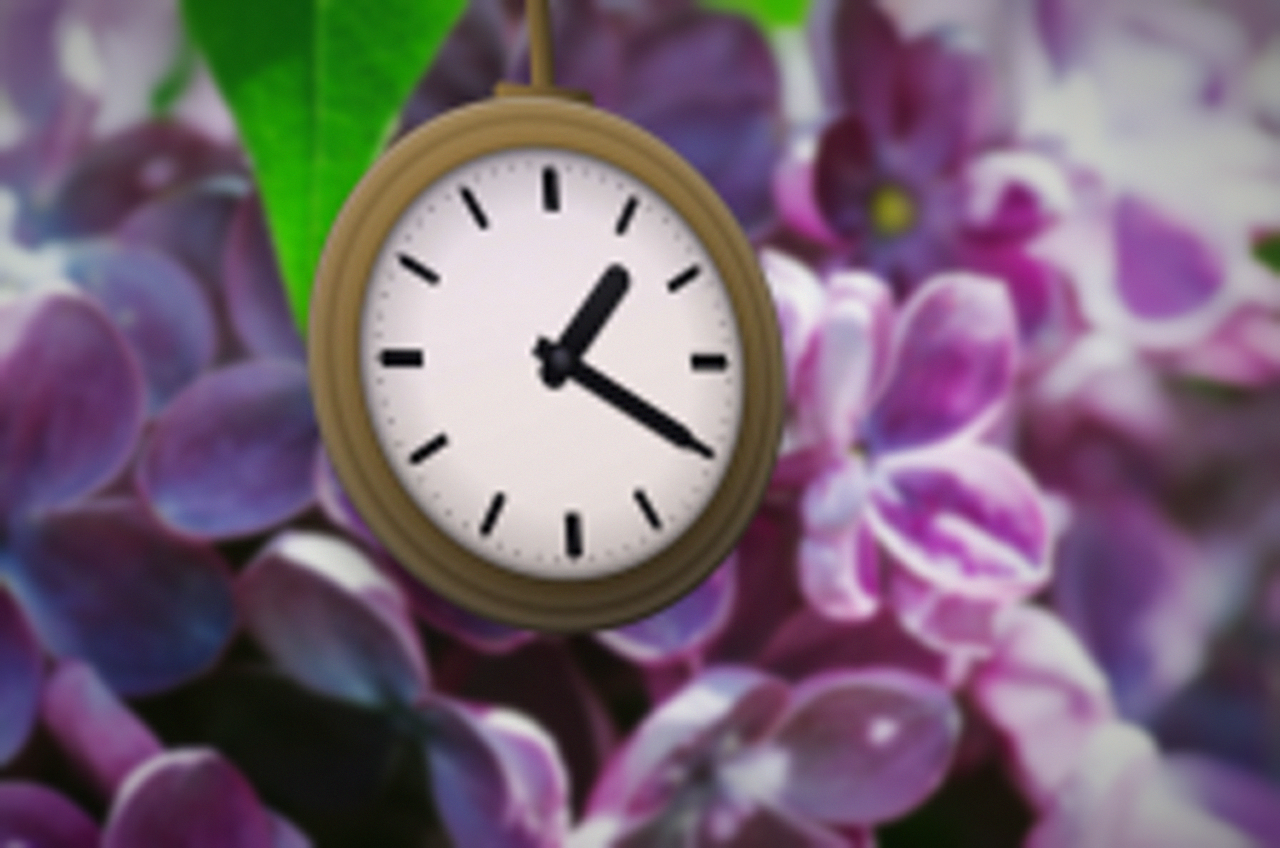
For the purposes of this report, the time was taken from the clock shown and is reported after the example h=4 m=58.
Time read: h=1 m=20
